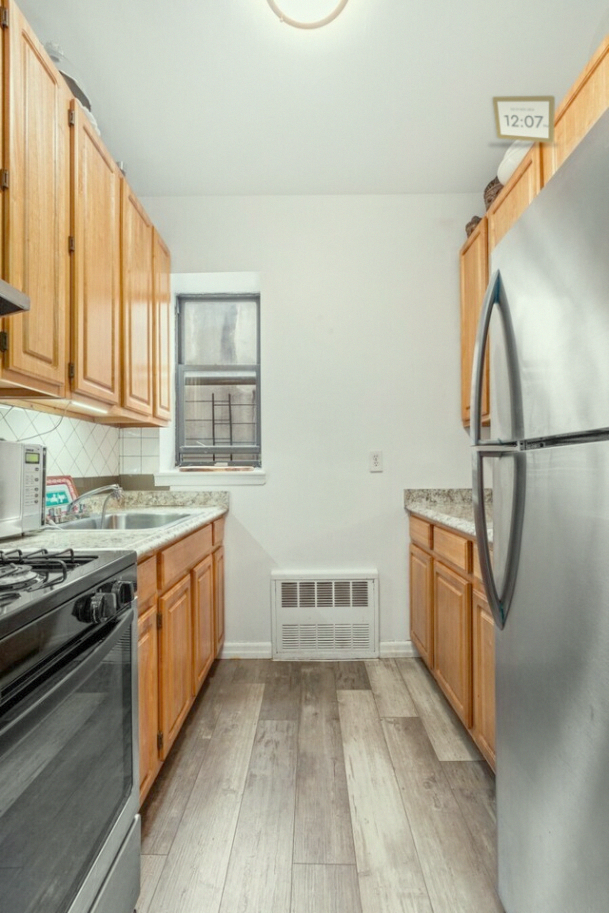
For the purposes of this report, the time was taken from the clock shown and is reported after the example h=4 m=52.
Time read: h=12 m=7
